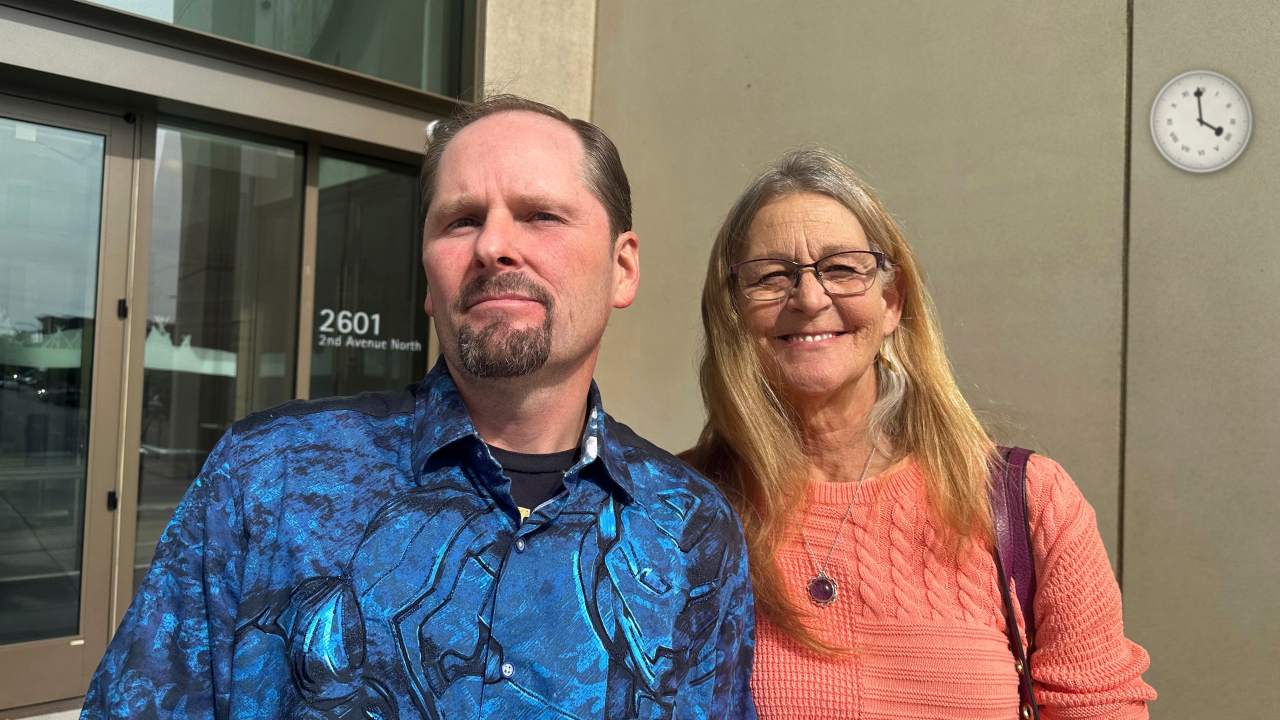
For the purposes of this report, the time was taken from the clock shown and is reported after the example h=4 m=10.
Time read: h=3 m=59
